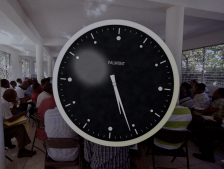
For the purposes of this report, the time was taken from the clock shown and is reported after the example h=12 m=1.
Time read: h=5 m=26
